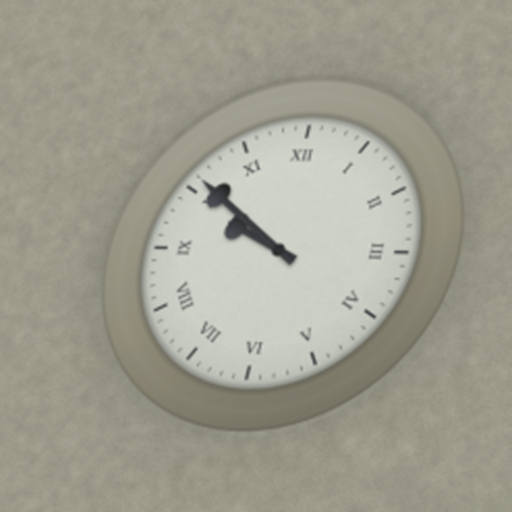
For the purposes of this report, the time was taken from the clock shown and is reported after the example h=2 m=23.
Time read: h=9 m=51
